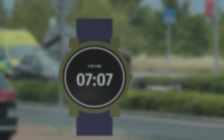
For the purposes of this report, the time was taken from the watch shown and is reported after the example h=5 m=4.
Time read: h=7 m=7
